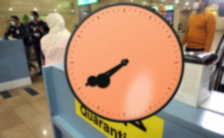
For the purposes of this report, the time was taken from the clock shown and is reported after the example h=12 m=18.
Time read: h=7 m=40
